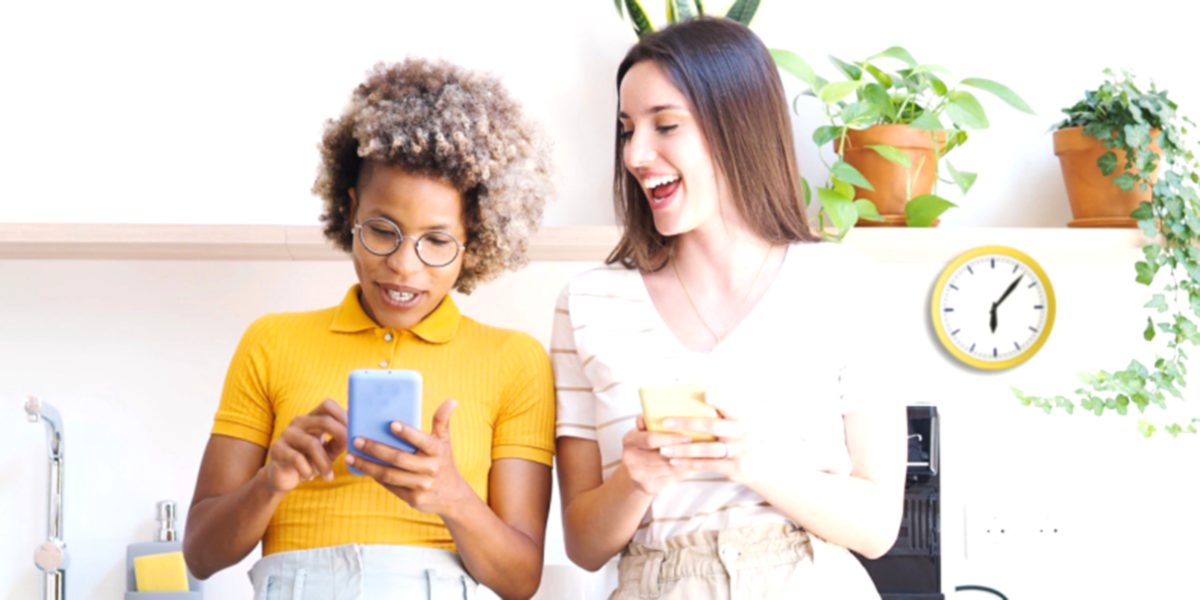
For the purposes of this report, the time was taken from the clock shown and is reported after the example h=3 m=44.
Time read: h=6 m=7
